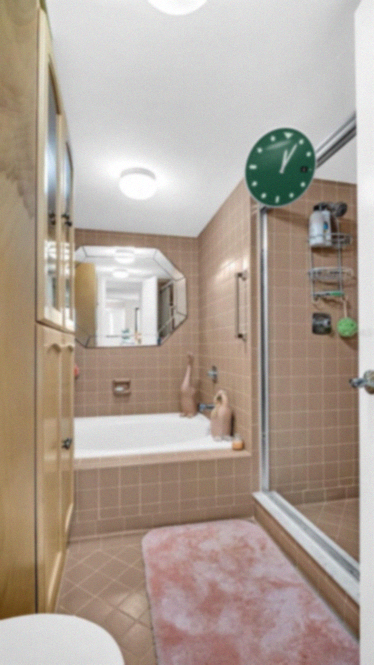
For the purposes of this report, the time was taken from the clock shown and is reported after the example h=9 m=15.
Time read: h=12 m=4
